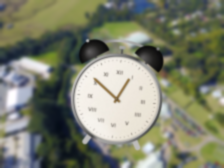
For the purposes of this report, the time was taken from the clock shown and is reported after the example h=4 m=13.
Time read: h=12 m=51
